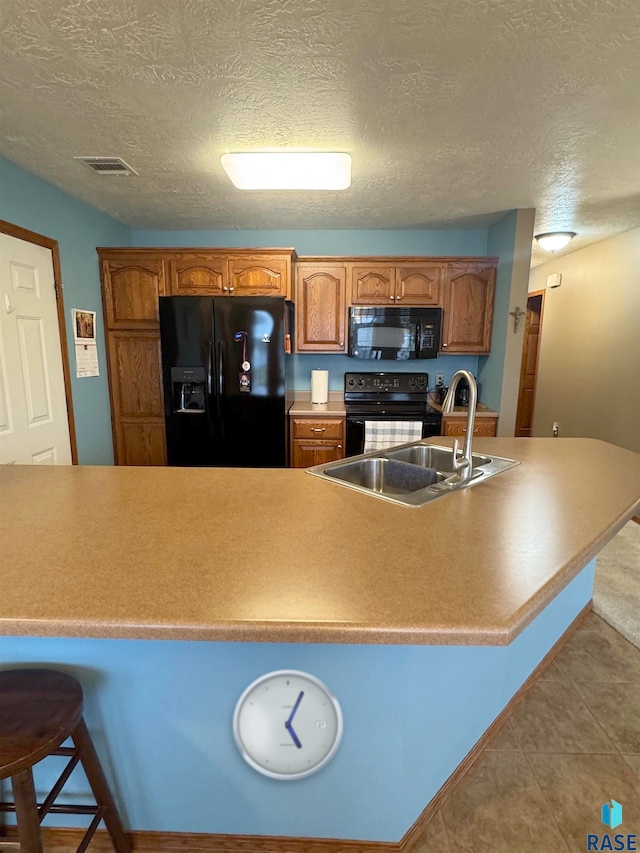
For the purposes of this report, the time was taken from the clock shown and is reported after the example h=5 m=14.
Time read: h=5 m=4
